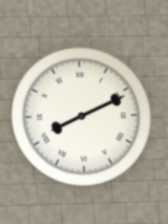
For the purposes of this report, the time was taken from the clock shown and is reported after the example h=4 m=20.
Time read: h=8 m=11
